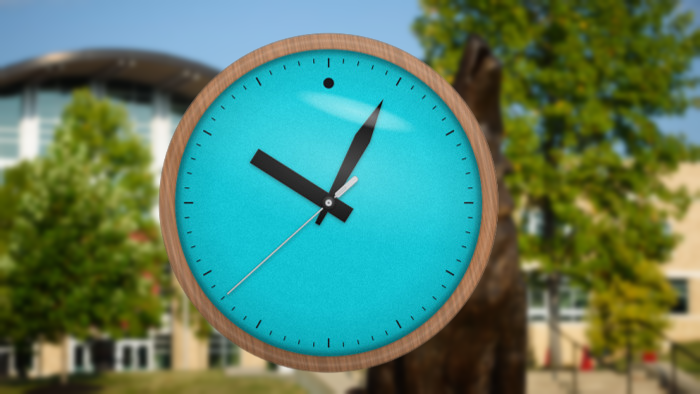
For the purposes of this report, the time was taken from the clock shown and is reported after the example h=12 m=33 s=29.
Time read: h=10 m=4 s=38
